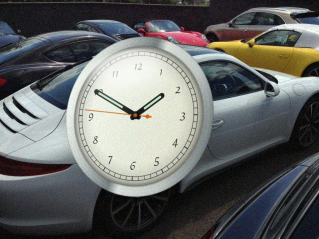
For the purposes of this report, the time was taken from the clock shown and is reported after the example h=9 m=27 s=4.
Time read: h=1 m=49 s=46
